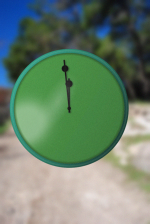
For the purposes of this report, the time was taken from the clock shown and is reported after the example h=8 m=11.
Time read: h=11 m=59
